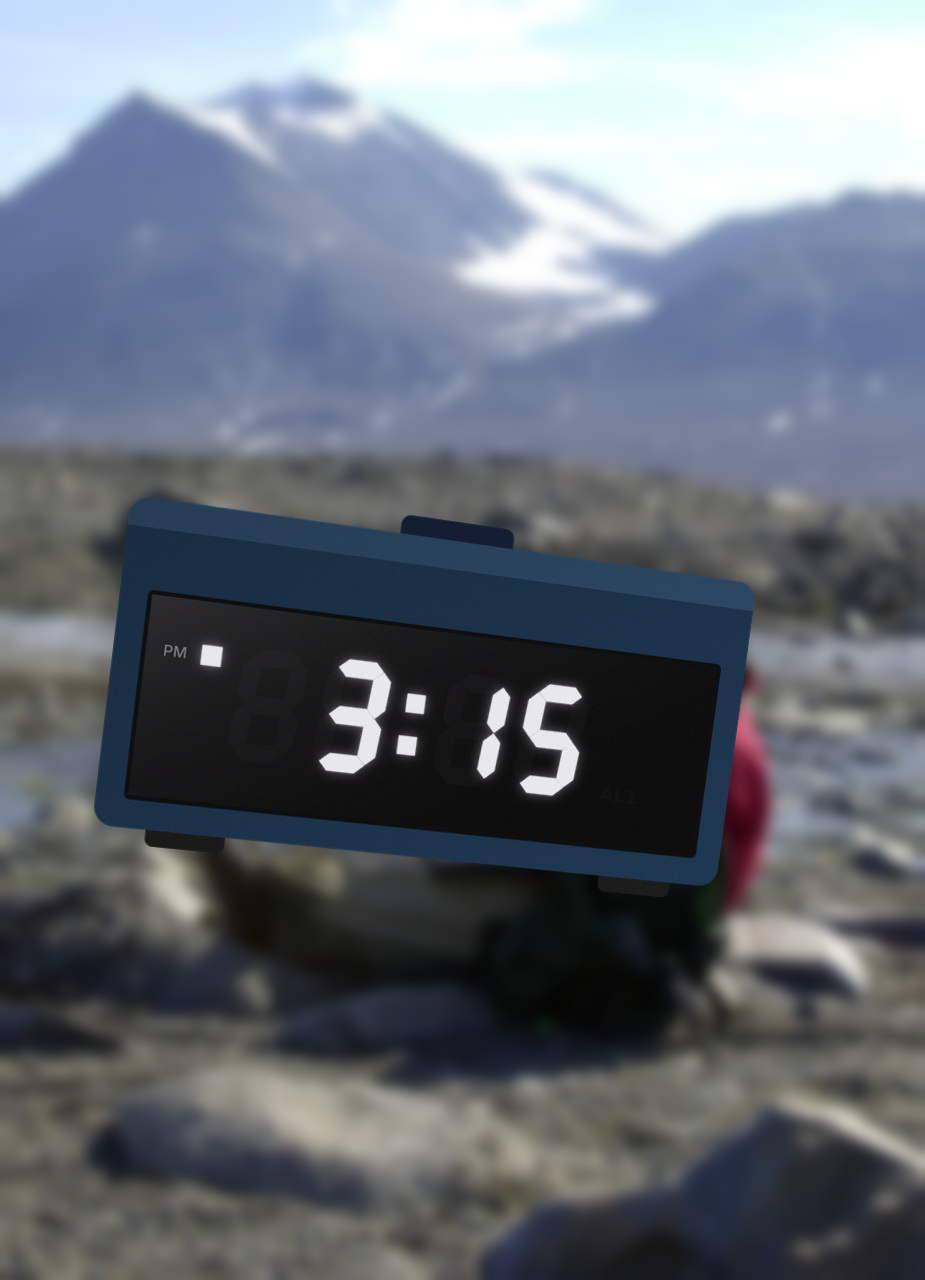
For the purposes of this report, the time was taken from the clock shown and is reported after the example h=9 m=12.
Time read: h=3 m=15
